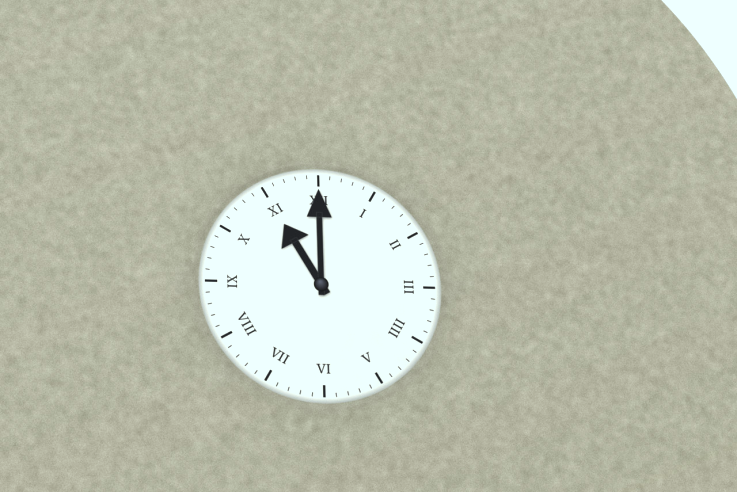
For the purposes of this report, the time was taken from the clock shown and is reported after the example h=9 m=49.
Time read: h=11 m=0
